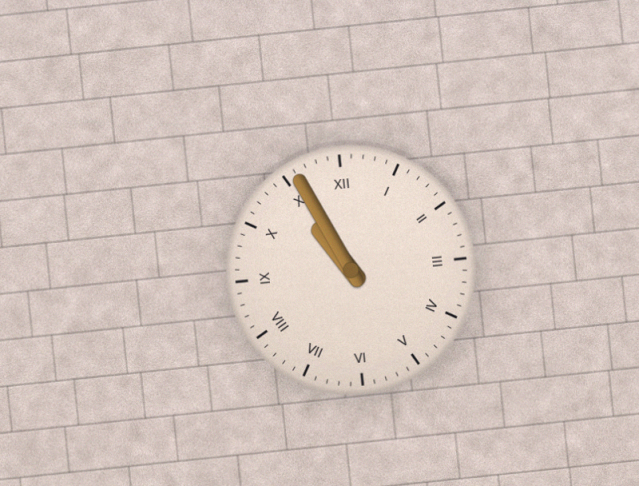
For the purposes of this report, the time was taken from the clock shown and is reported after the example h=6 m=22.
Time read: h=10 m=56
